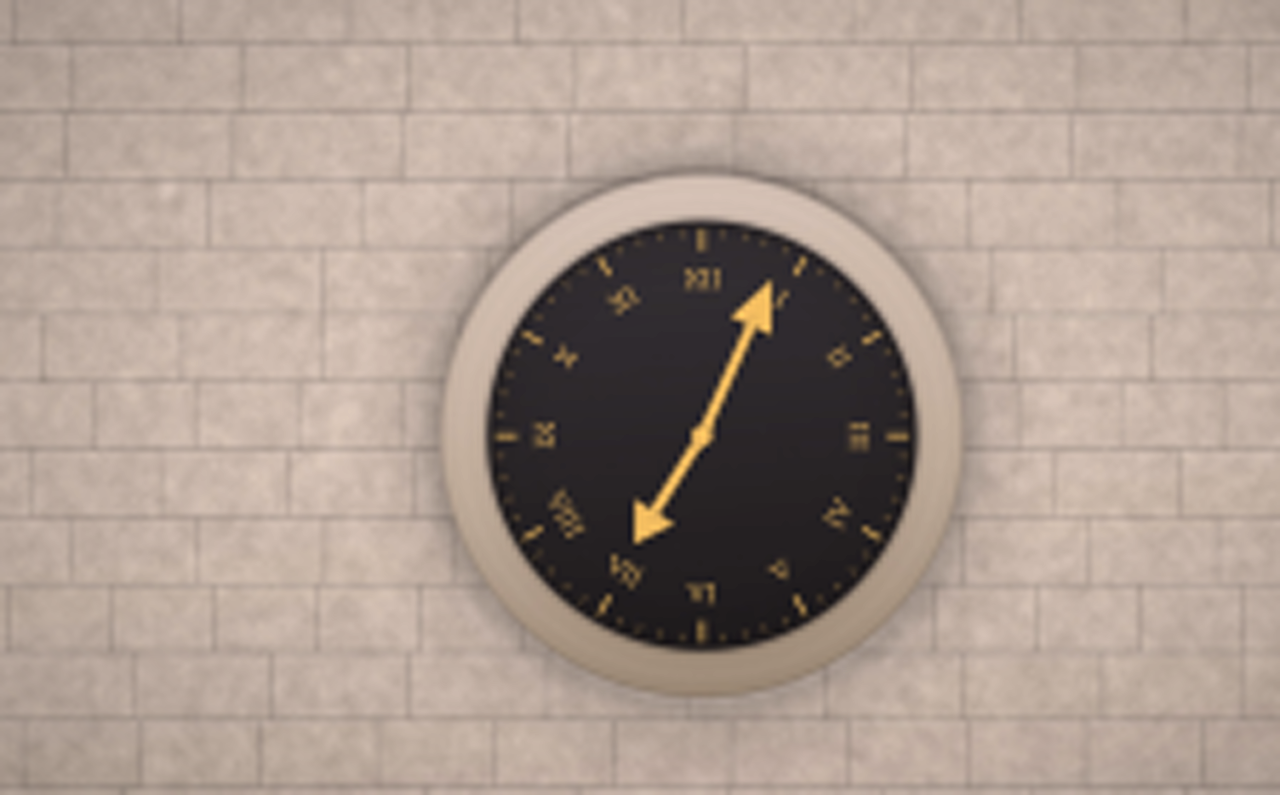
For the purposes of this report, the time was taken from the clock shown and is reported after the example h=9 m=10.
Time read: h=7 m=4
